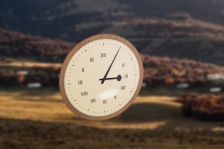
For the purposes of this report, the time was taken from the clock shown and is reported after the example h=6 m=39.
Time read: h=3 m=5
